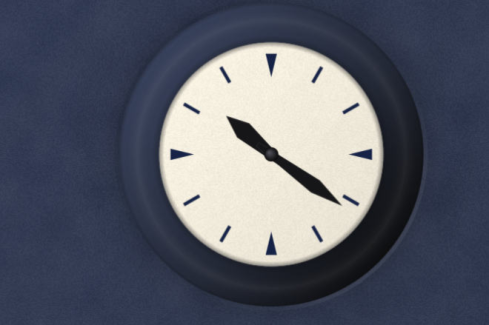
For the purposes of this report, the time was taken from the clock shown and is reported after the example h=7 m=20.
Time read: h=10 m=21
